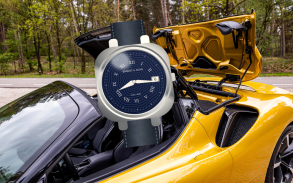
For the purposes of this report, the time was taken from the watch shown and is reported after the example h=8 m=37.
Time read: h=8 m=16
